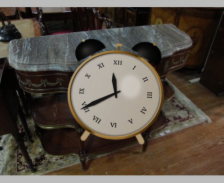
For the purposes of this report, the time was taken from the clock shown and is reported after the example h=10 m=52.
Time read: h=11 m=40
